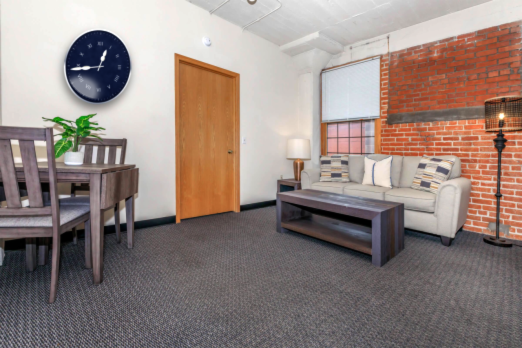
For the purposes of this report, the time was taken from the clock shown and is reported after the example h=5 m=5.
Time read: h=12 m=44
